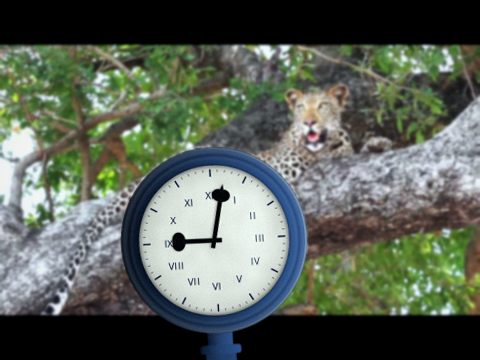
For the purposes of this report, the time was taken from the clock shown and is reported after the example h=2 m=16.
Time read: h=9 m=2
